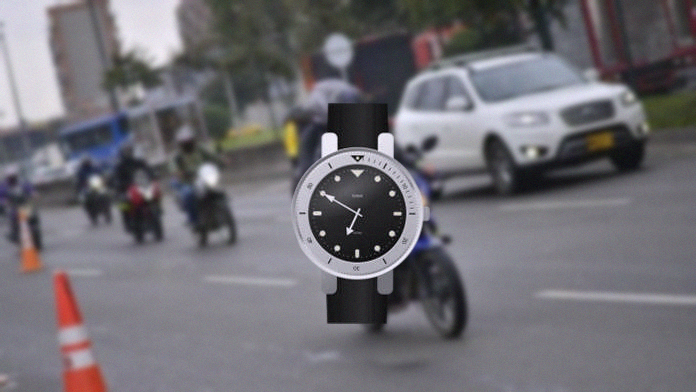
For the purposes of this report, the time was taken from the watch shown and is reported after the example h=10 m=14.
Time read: h=6 m=50
